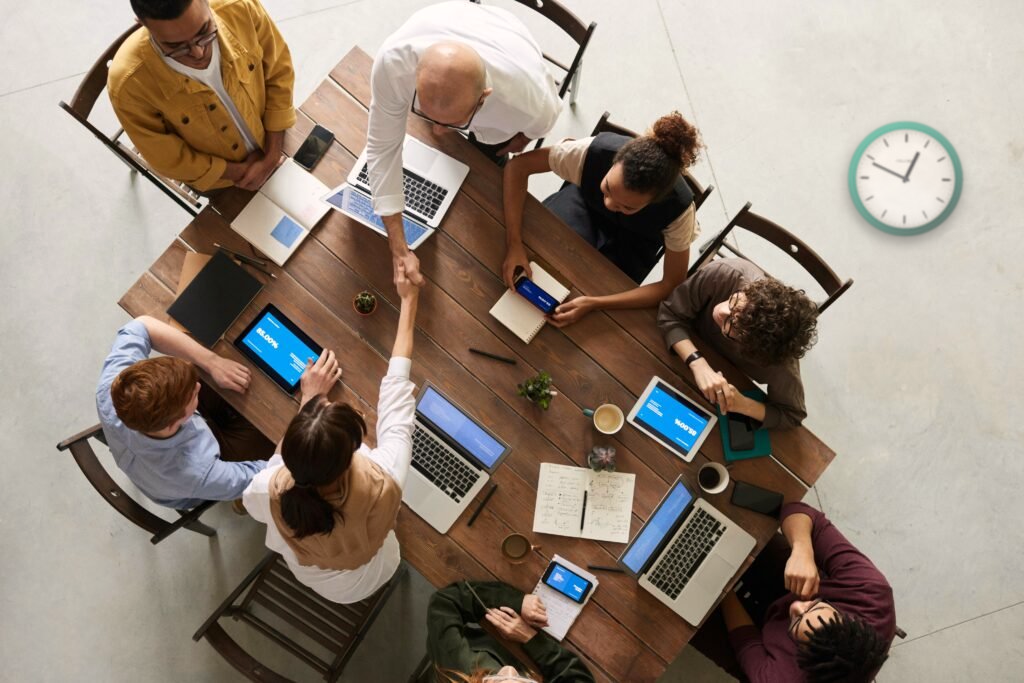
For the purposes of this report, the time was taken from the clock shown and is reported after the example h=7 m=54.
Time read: h=12 m=49
